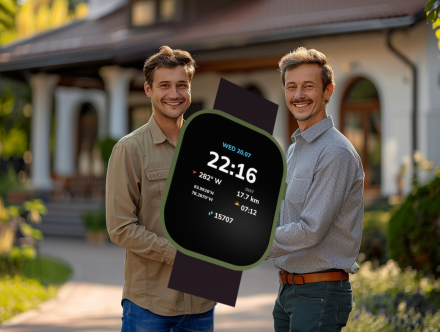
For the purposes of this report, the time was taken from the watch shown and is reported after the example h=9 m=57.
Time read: h=22 m=16
